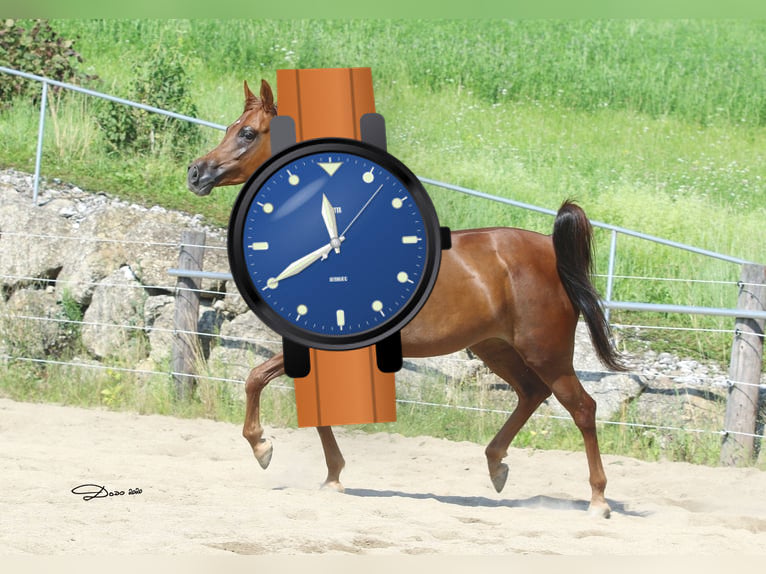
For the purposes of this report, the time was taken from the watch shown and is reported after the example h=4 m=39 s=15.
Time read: h=11 m=40 s=7
